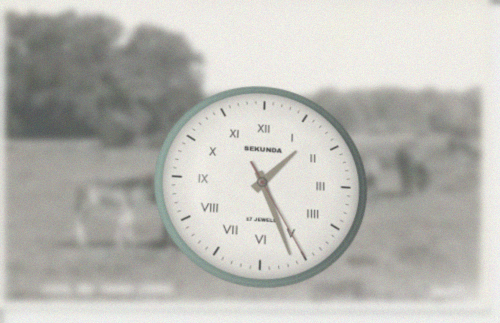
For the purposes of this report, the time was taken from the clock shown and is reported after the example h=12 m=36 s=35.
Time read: h=1 m=26 s=25
